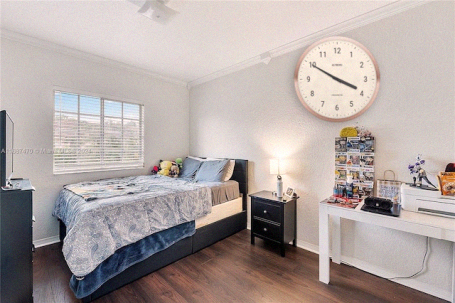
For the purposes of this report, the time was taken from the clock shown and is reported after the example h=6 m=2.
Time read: h=3 m=50
